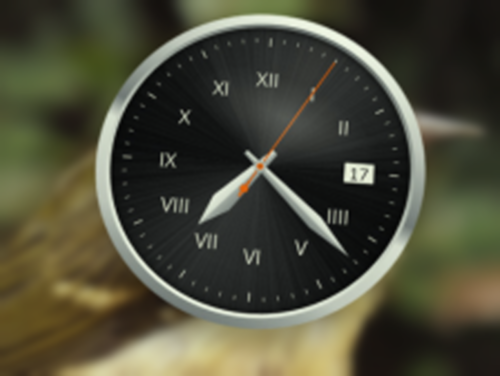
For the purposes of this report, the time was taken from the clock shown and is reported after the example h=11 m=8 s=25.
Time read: h=7 m=22 s=5
